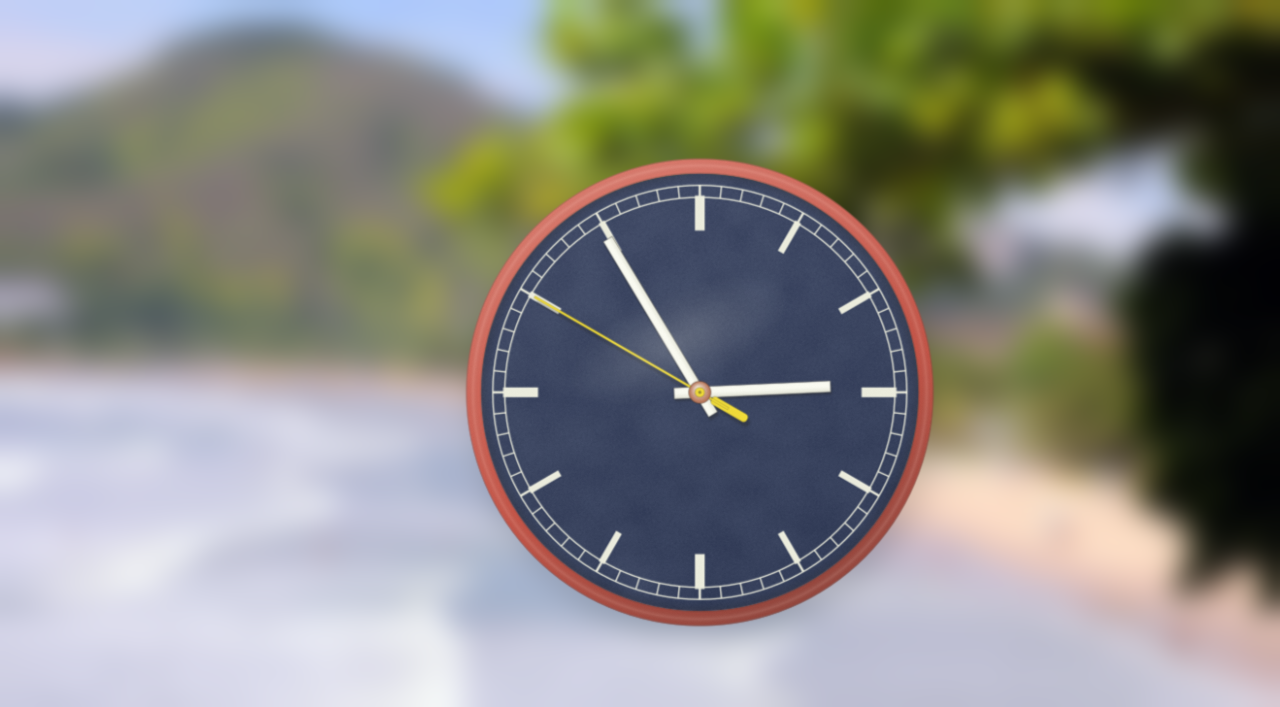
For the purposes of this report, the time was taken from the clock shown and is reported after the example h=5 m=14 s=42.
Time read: h=2 m=54 s=50
